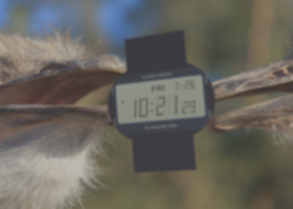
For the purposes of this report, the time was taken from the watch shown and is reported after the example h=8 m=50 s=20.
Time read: h=10 m=21 s=29
